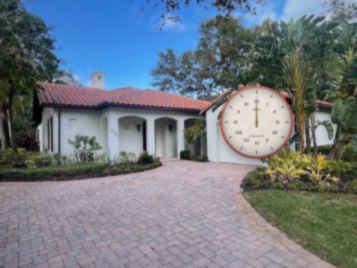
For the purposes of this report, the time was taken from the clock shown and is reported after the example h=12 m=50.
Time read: h=12 m=0
